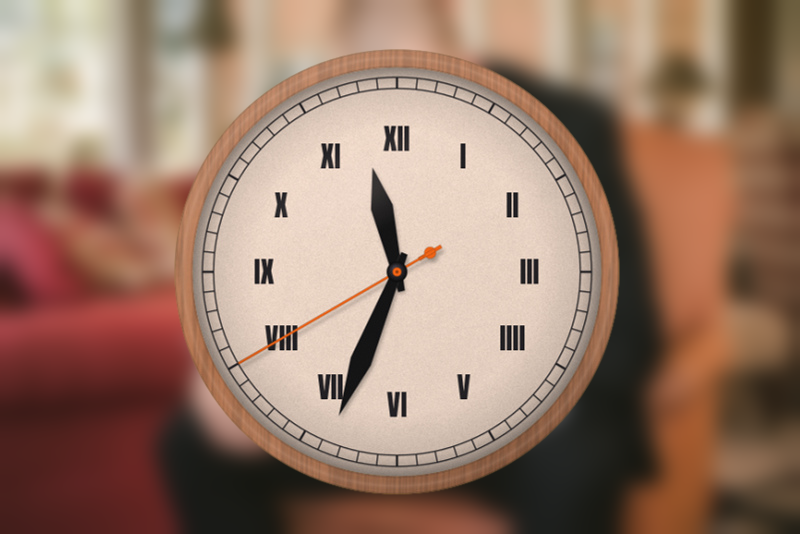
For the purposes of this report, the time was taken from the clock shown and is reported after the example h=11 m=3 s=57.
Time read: h=11 m=33 s=40
